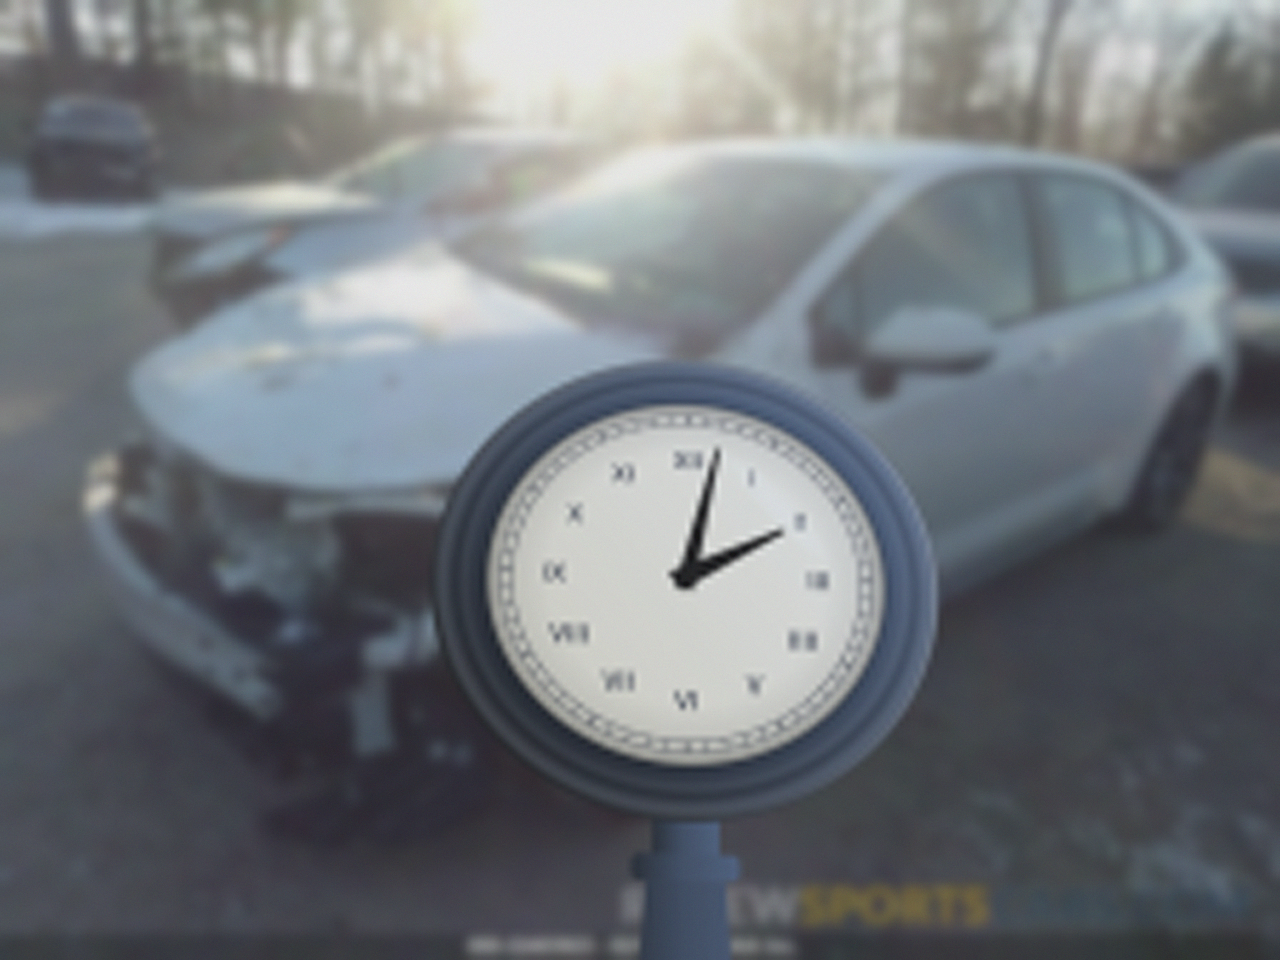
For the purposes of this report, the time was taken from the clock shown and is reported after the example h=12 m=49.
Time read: h=2 m=2
